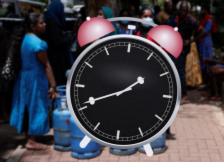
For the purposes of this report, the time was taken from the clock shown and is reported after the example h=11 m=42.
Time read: h=1 m=41
